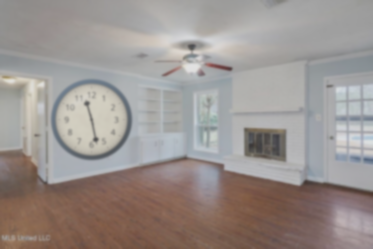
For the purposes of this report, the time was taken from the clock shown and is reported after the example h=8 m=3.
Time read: h=11 m=28
